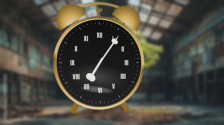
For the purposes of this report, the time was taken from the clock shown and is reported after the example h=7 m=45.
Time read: h=7 m=6
